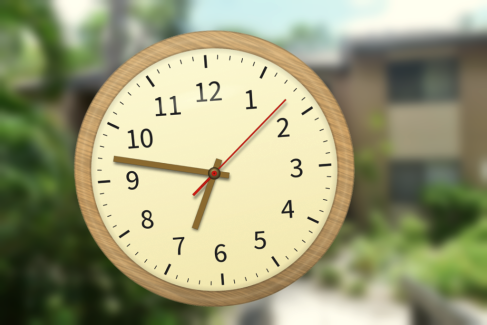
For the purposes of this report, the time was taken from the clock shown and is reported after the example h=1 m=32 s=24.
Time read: h=6 m=47 s=8
